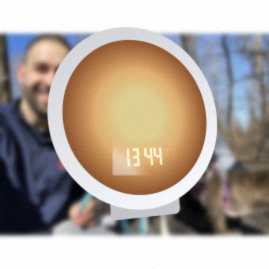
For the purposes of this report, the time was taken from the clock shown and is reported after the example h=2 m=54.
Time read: h=13 m=44
